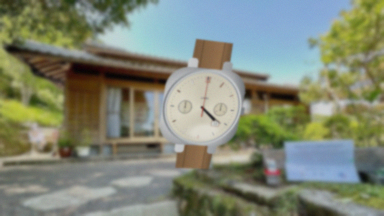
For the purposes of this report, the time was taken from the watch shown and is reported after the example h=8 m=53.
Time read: h=4 m=21
